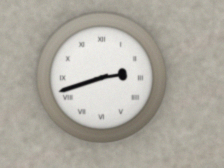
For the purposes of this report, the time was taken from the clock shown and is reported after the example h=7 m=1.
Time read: h=2 m=42
